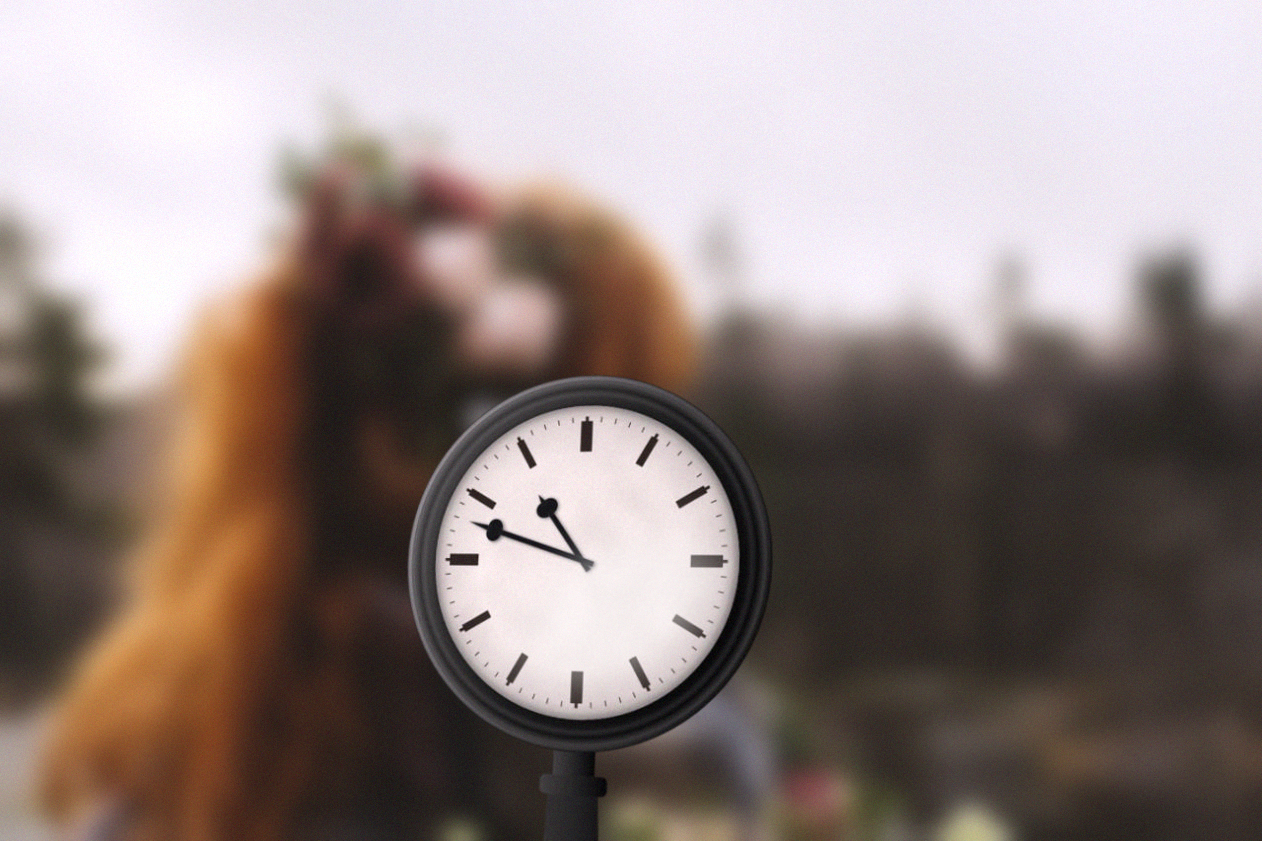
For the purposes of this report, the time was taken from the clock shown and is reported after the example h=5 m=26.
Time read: h=10 m=48
